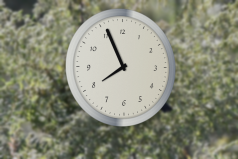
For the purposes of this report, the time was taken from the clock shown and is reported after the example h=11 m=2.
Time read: h=7 m=56
